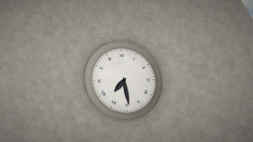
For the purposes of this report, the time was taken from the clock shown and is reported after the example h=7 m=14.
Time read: h=7 m=29
